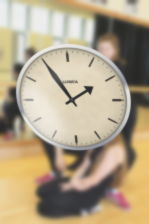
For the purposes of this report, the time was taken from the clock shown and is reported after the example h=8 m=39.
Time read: h=1 m=55
